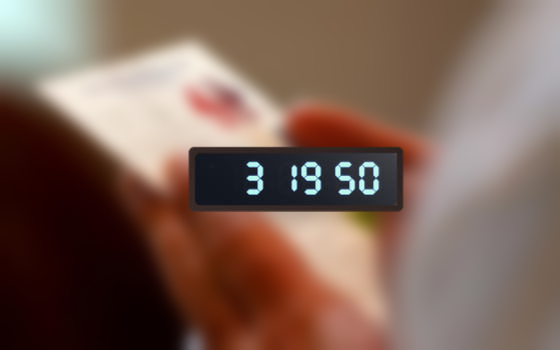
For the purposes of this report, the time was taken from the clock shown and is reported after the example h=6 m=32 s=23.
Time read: h=3 m=19 s=50
